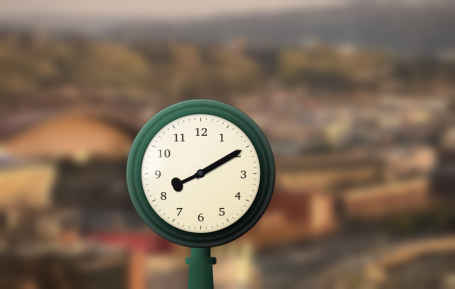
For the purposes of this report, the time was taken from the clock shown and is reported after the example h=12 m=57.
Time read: h=8 m=10
